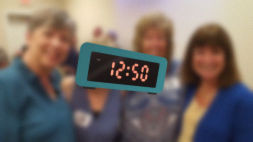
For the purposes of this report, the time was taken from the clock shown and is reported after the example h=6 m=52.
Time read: h=12 m=50
